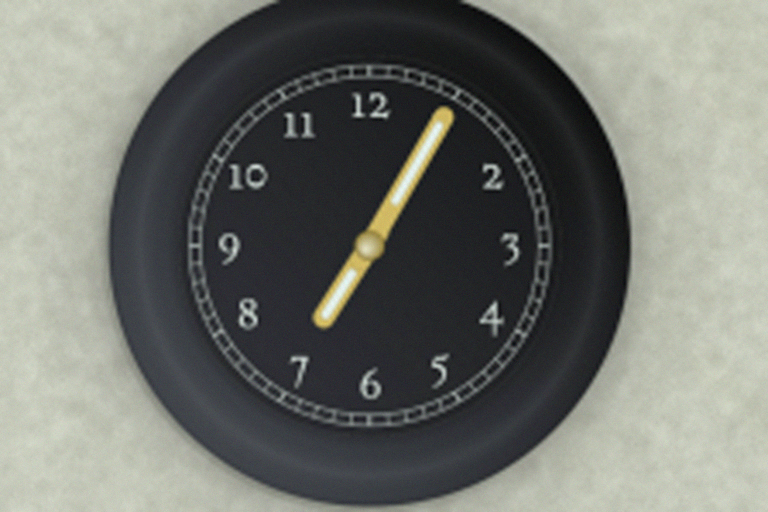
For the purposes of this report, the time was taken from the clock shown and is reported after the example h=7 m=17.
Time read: h=7 m=5
